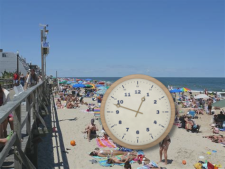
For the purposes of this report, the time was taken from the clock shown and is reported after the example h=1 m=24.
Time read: h=12 m=48
